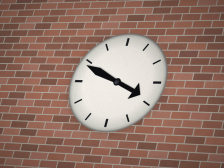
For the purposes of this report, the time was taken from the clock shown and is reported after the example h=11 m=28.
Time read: h=3 m=49
